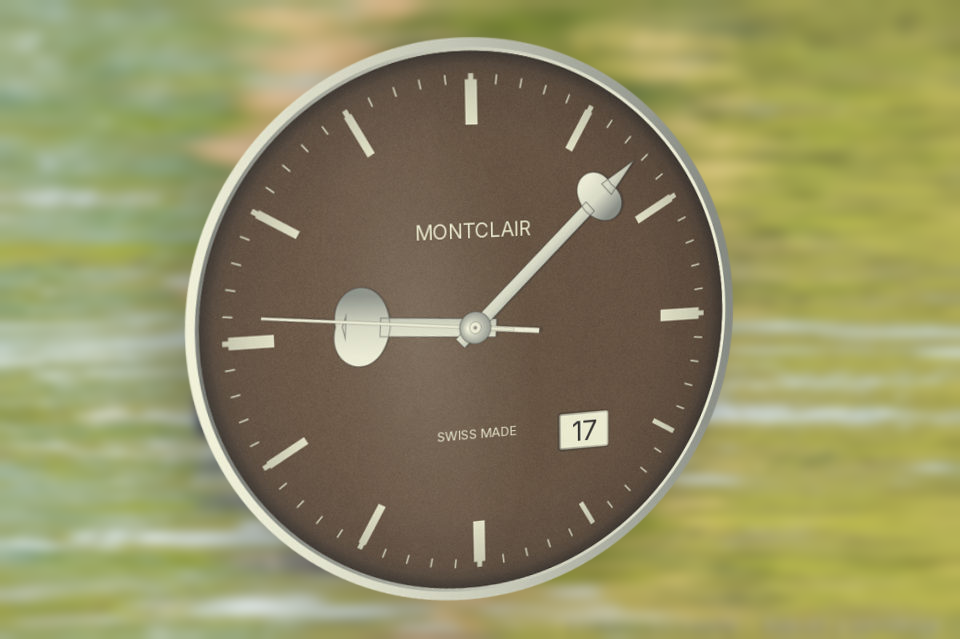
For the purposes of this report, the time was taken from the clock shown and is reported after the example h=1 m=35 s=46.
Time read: h=9 m=7 s=46
